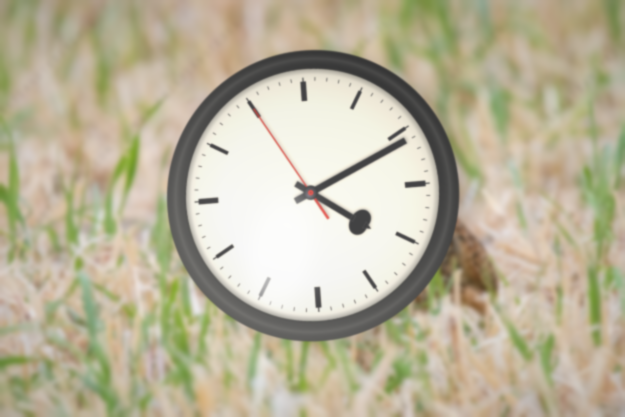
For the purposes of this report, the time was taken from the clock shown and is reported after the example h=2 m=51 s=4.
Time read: h=4 m=10 s=55
